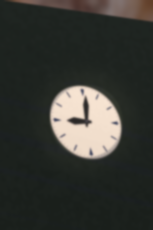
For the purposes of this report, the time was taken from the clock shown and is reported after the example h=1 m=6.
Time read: h=9 m=1
